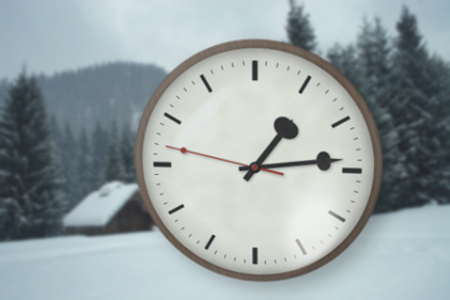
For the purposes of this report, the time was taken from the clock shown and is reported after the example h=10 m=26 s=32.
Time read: h=1 m=13 s=47
